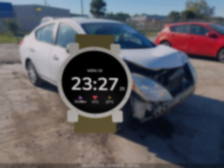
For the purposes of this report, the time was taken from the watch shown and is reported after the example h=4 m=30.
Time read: h=23 m=27
